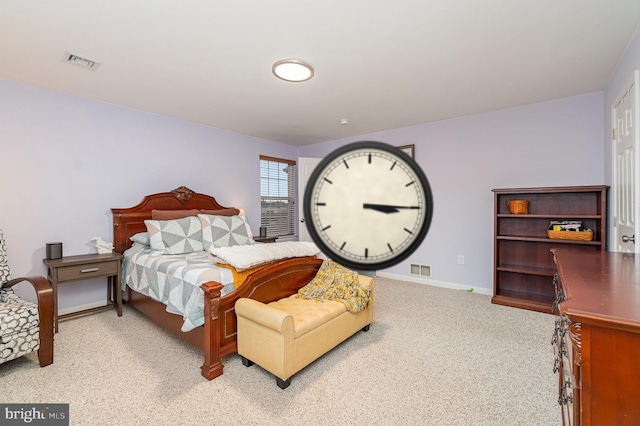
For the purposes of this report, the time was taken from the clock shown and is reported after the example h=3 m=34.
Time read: h=3 m=15
